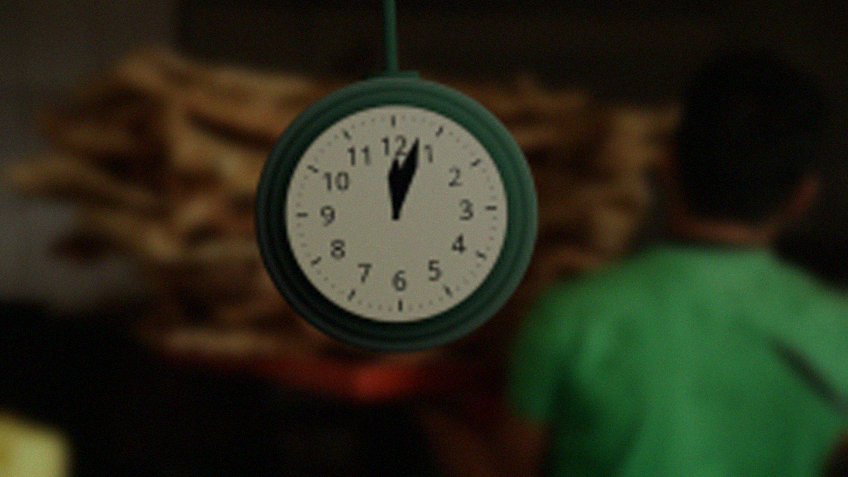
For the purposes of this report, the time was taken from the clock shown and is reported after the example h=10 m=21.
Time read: h=12 m=3
